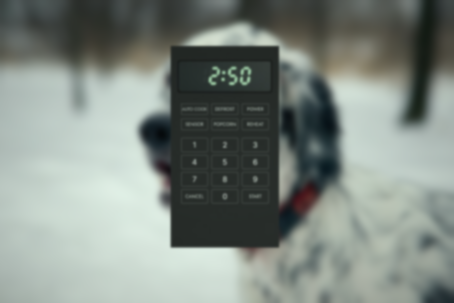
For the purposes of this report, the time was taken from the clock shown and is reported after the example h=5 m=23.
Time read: h=2 m=50
